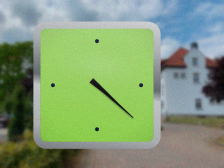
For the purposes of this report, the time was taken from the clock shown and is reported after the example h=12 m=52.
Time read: h=4 m=22
